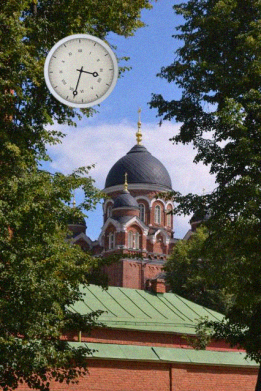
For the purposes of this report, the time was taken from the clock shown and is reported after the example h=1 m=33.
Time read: h=3 m=33
